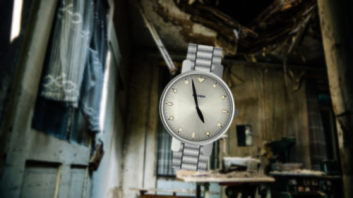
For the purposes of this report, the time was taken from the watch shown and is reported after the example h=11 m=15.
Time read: h=4 m=57
